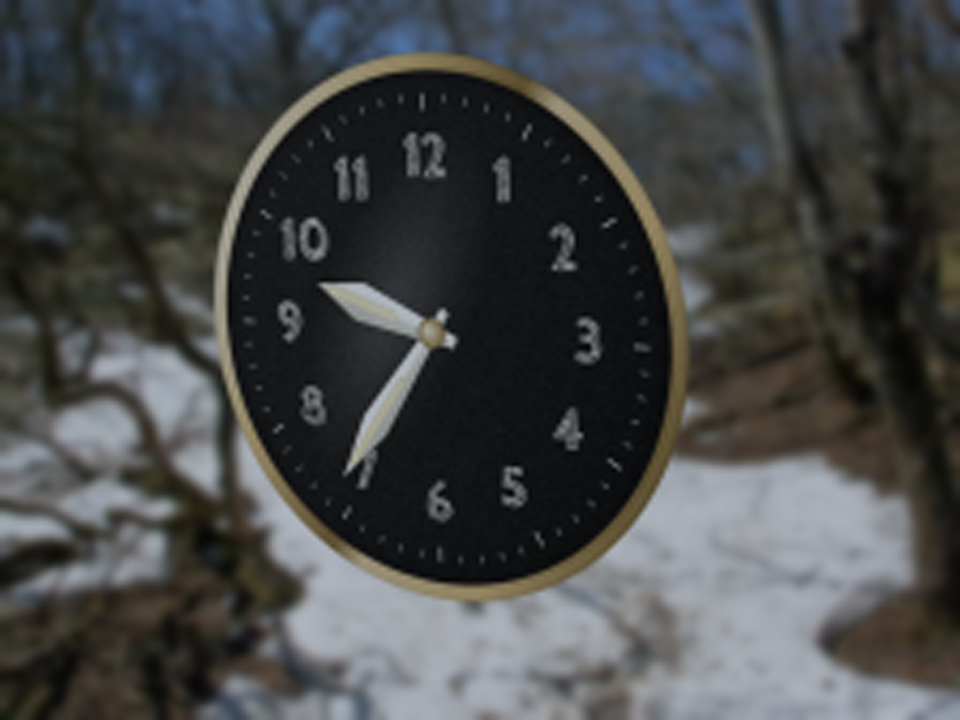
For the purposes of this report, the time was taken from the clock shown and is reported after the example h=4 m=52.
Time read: h=9 m=36
